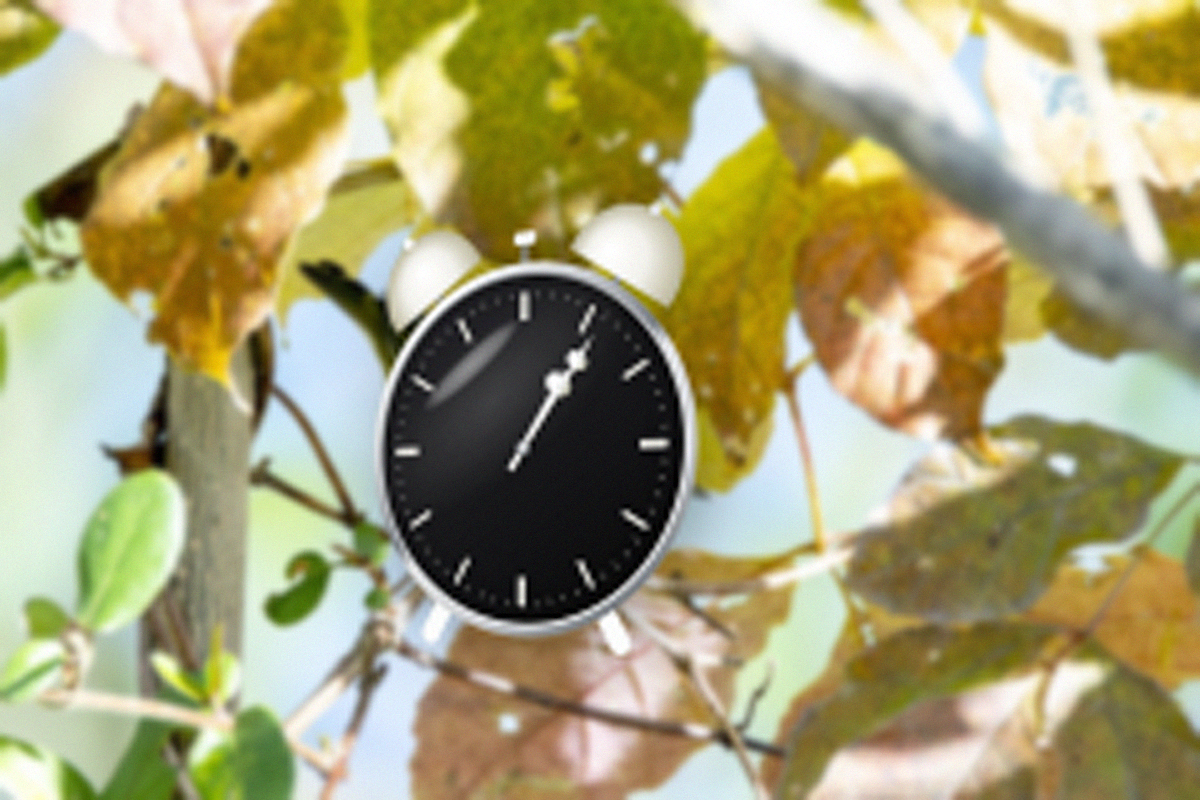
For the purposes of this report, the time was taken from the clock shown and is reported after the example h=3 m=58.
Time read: h=1 m=6
